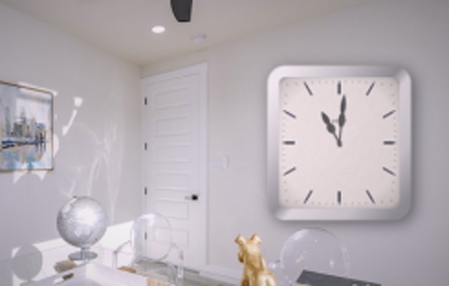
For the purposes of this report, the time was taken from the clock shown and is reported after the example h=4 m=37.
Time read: h=11 m=1
